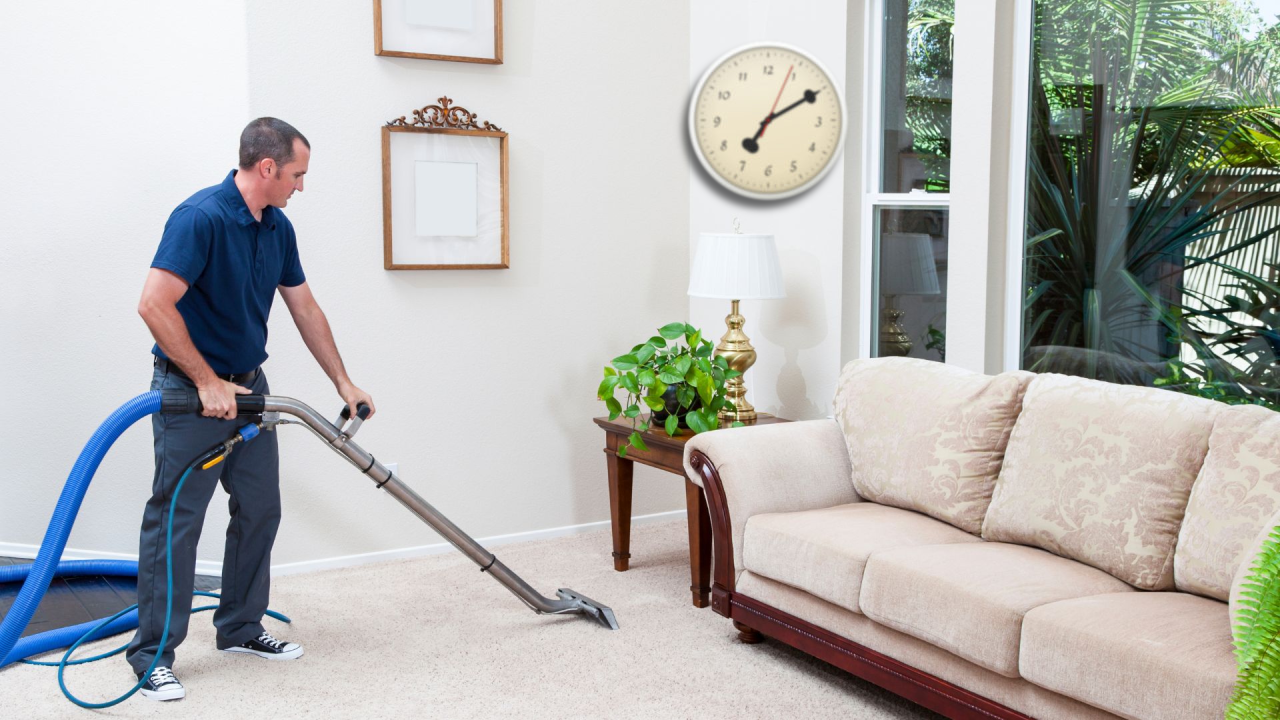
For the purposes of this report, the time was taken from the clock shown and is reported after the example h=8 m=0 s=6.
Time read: h=7 m=10 s=4
